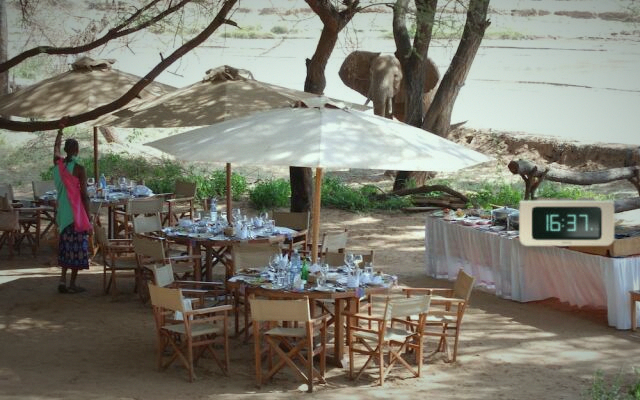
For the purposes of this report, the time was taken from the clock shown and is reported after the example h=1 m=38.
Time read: h=16 m=37
